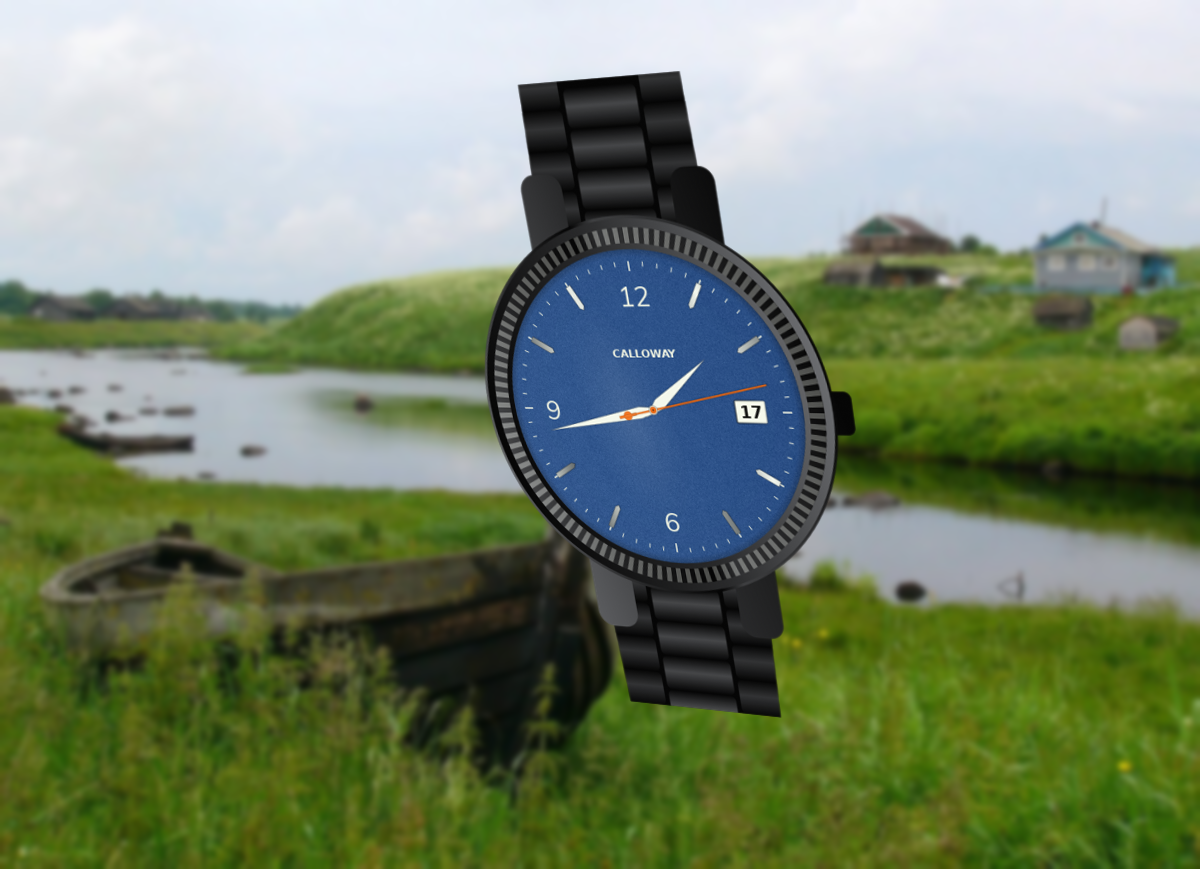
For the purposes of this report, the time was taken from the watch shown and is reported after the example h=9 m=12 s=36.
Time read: h=1 m=43 s=13
